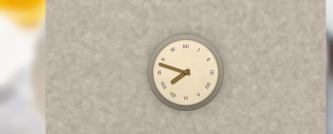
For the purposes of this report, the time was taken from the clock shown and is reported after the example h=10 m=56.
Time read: h=7 m=48
